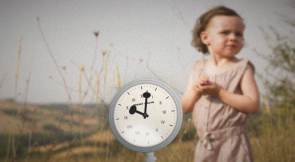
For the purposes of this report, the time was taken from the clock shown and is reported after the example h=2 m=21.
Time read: h=10 m=2
